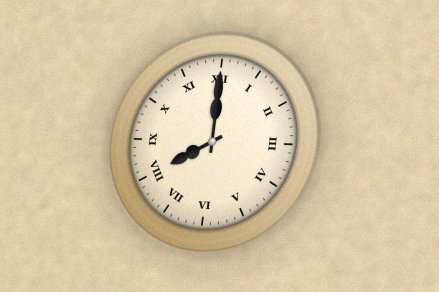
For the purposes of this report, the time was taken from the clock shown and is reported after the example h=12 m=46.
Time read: h=8 m=0
